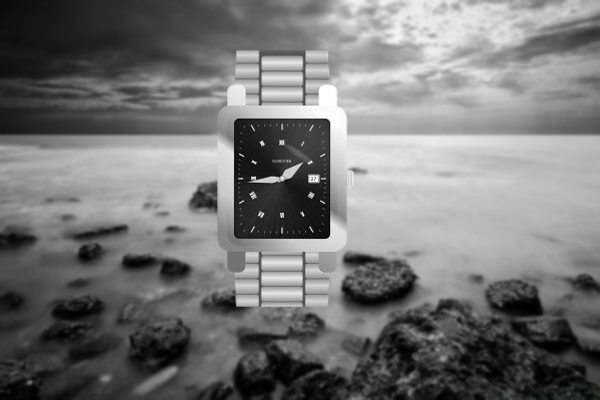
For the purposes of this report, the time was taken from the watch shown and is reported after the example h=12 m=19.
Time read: h=1 m=44
